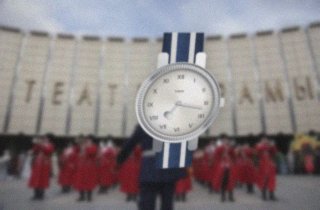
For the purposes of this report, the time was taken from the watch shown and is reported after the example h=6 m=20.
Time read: h=7 m=17
